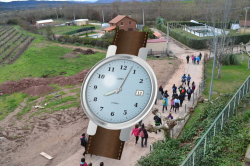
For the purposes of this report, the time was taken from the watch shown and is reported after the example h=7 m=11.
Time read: h=8 m=3
